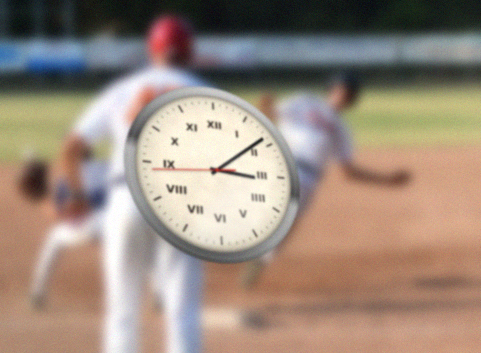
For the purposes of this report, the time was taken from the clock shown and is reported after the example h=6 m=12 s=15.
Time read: h=3 m=8 s=44
